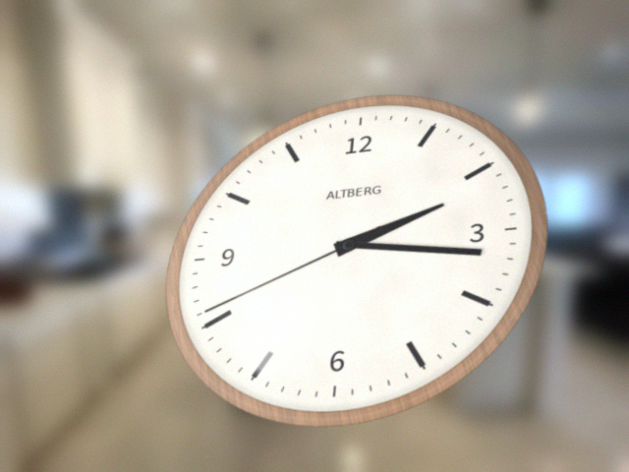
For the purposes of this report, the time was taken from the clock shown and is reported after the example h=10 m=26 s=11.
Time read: h=2 m=16 s=41
